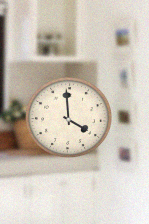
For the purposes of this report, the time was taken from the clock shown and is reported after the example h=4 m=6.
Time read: h=3 m=59
